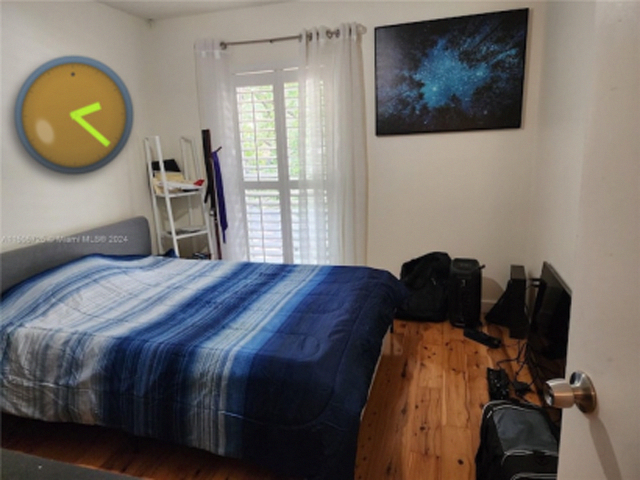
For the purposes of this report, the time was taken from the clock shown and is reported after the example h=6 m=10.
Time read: h=2 m=22
